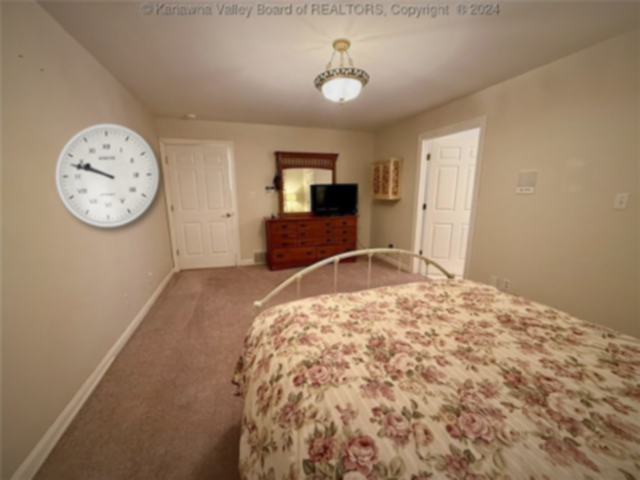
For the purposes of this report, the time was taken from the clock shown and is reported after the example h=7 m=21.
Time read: h=9 m=48
